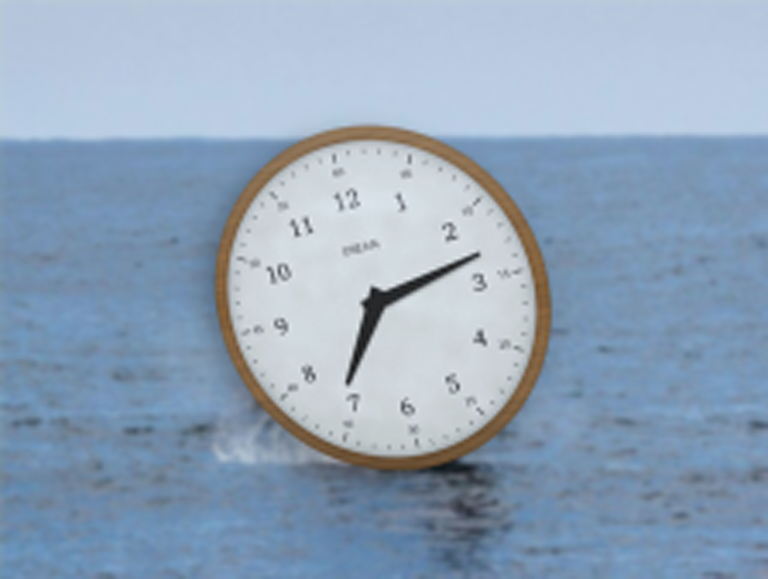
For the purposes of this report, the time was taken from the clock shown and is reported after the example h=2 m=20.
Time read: h=7 m=13
